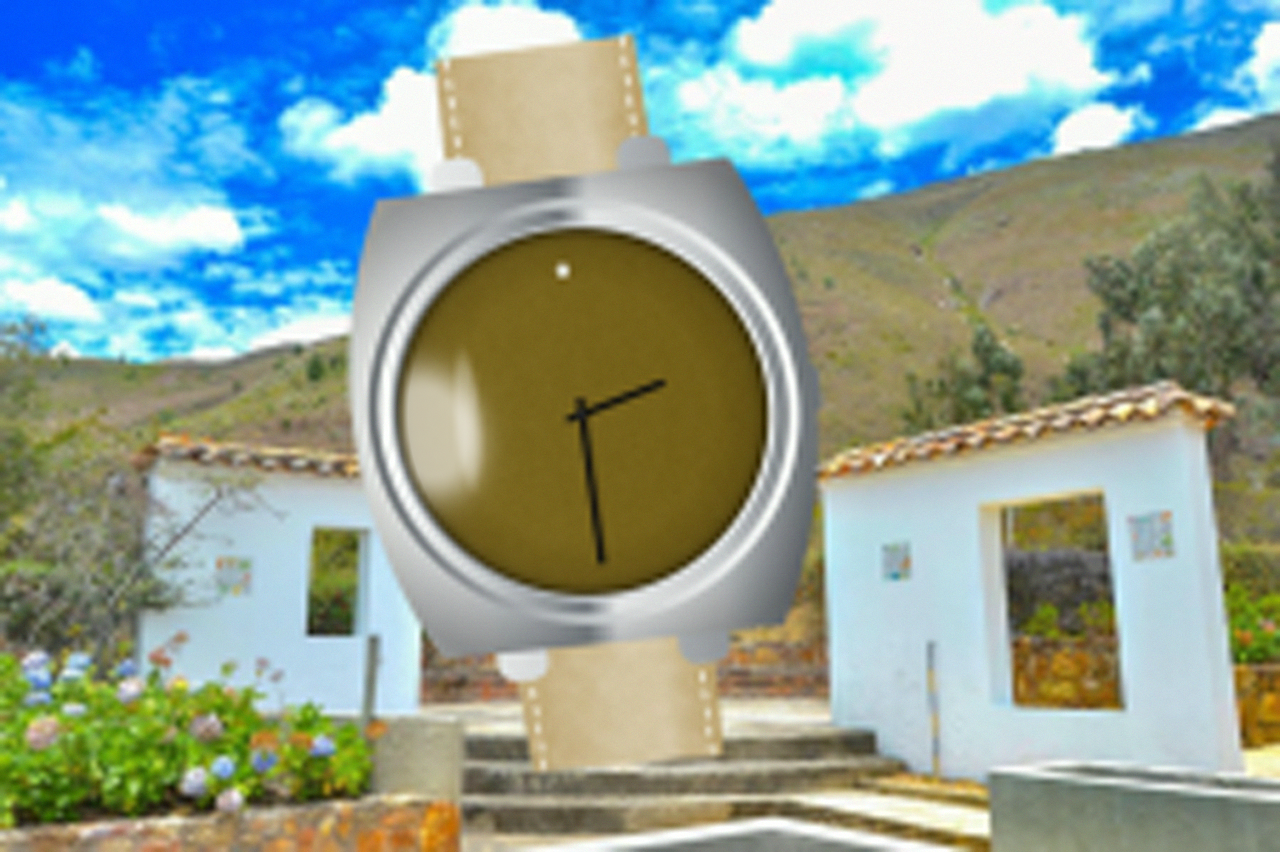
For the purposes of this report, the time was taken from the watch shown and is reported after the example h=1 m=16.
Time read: h=2 m=30
